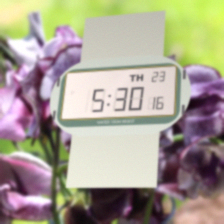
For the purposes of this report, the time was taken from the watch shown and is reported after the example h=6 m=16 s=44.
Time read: h=5 m=30 s=16
